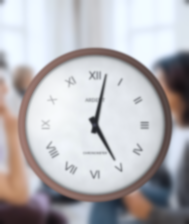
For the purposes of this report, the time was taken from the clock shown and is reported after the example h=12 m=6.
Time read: h=5 m=2
